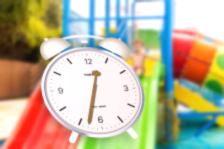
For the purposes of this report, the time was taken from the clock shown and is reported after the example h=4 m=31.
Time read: h=12 m=33
